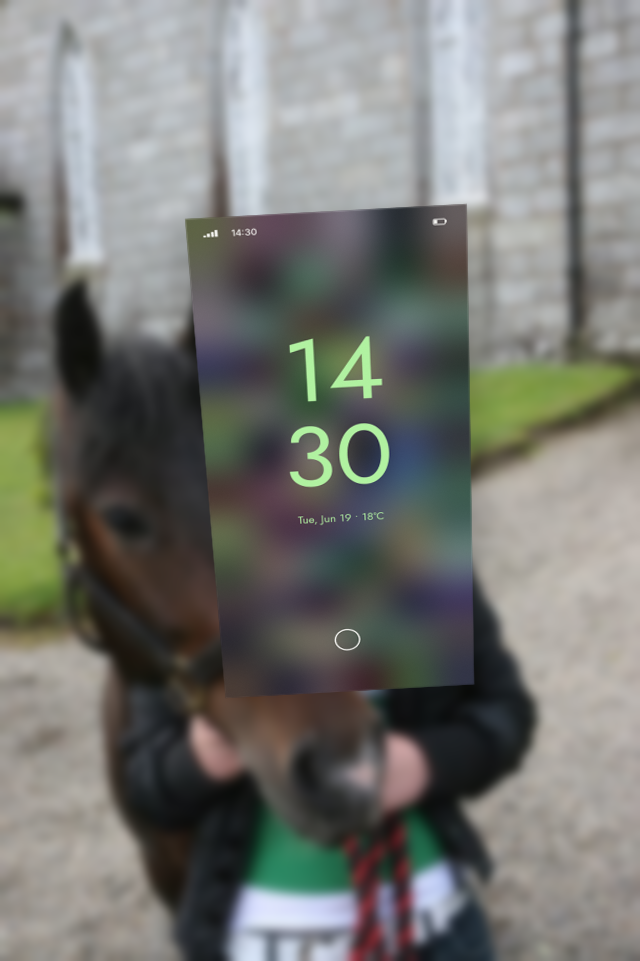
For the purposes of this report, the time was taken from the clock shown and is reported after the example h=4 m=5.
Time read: h=14 m=30
